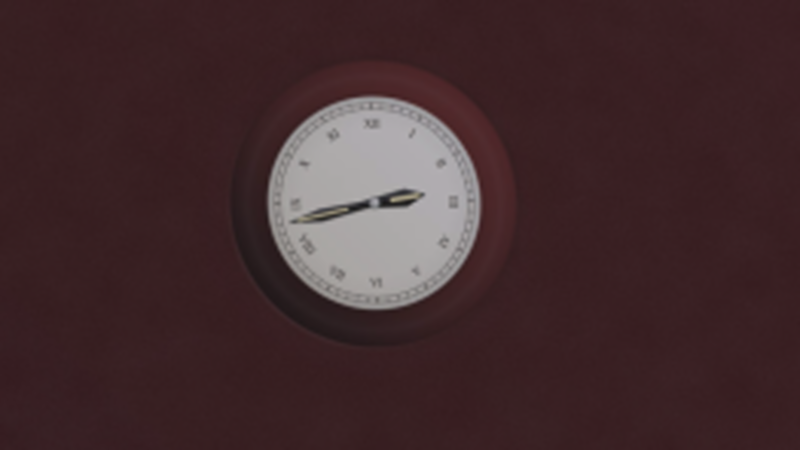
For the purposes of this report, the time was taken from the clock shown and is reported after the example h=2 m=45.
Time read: h=2 m=43
